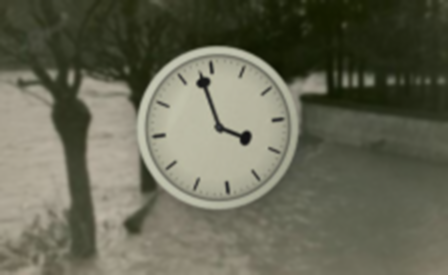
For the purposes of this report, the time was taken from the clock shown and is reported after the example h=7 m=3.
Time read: h=3 m=58
